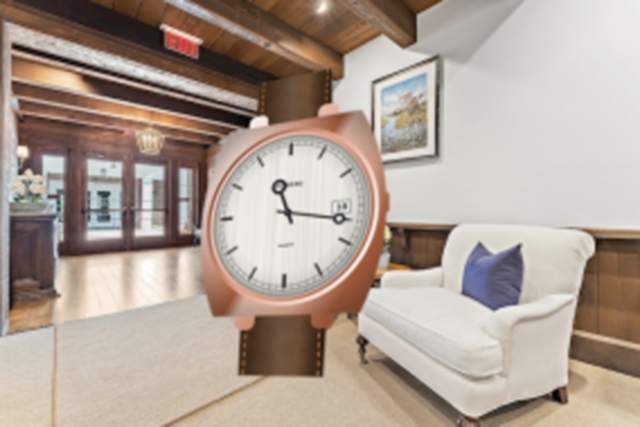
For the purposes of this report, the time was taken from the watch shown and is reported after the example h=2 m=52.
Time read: h=11 m=17
